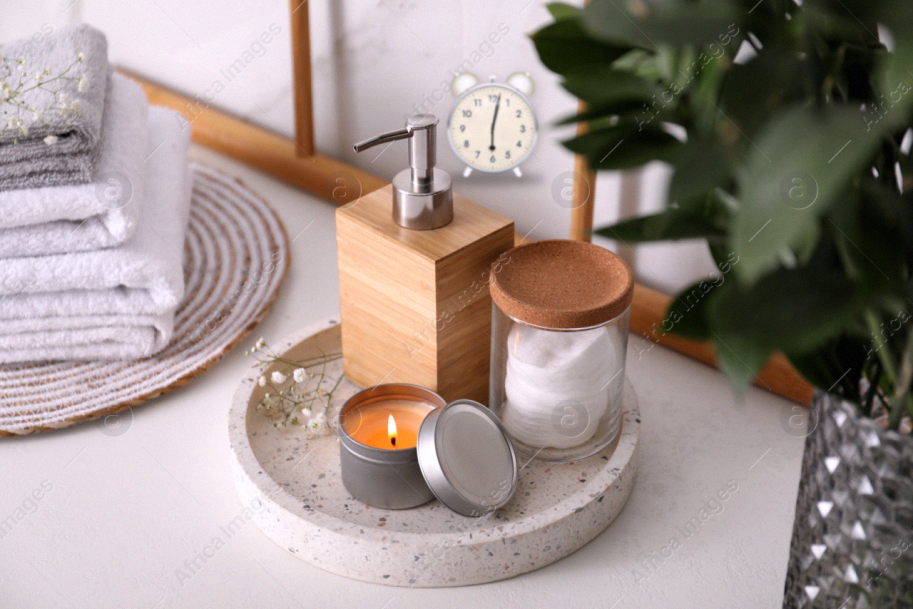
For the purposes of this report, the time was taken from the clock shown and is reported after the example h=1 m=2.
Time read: h=6 m=2
